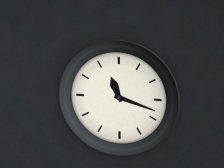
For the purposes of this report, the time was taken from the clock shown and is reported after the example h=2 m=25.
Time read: h=11 m=18
